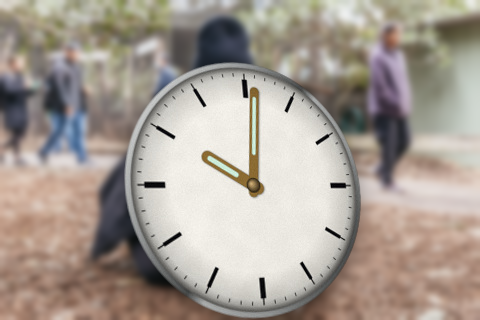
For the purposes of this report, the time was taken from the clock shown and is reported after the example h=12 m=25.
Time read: h=10 m=1
